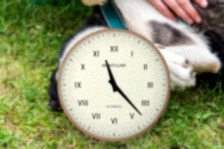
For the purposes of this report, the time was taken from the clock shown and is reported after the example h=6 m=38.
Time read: h=11 m=23
